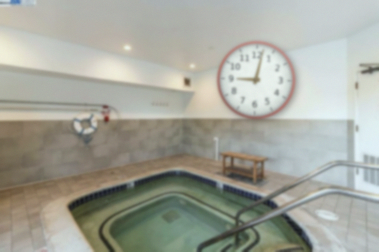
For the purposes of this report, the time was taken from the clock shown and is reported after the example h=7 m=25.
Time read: h=9 m=2
